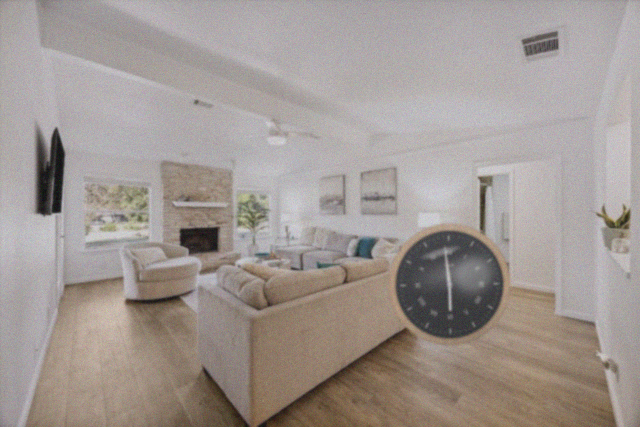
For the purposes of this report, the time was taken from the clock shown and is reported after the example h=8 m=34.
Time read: h=5 m=59
